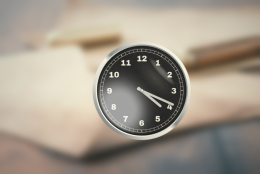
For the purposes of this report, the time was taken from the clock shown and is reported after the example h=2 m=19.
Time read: h=4 m=19
